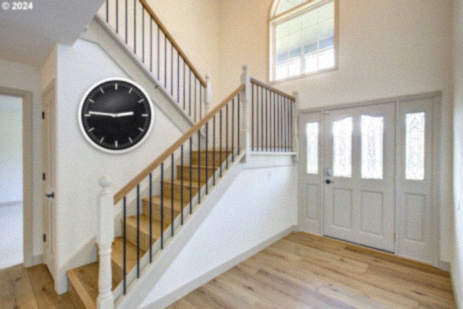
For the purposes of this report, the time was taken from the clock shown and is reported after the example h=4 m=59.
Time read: h=2 m=46
